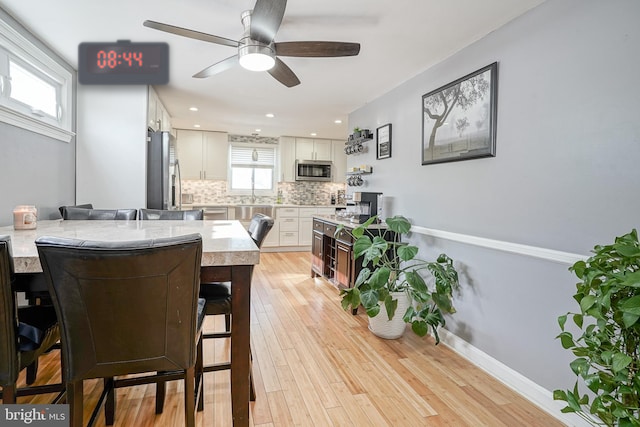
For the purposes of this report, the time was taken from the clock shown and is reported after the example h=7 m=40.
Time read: h=8 m=44
